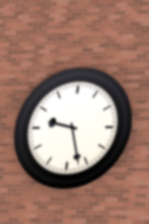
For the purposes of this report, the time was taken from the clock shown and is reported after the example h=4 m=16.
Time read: h=9 m=27
